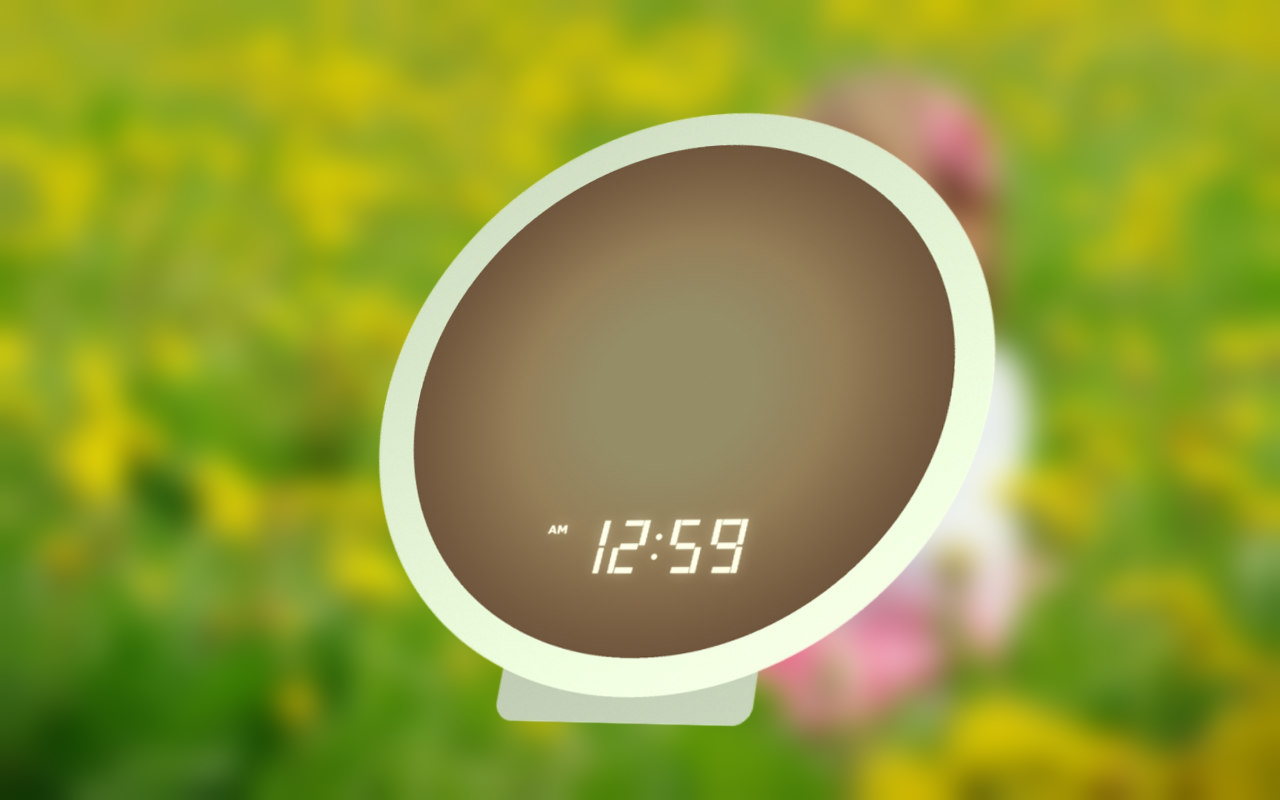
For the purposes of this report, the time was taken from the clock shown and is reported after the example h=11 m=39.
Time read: h=12 m=59
